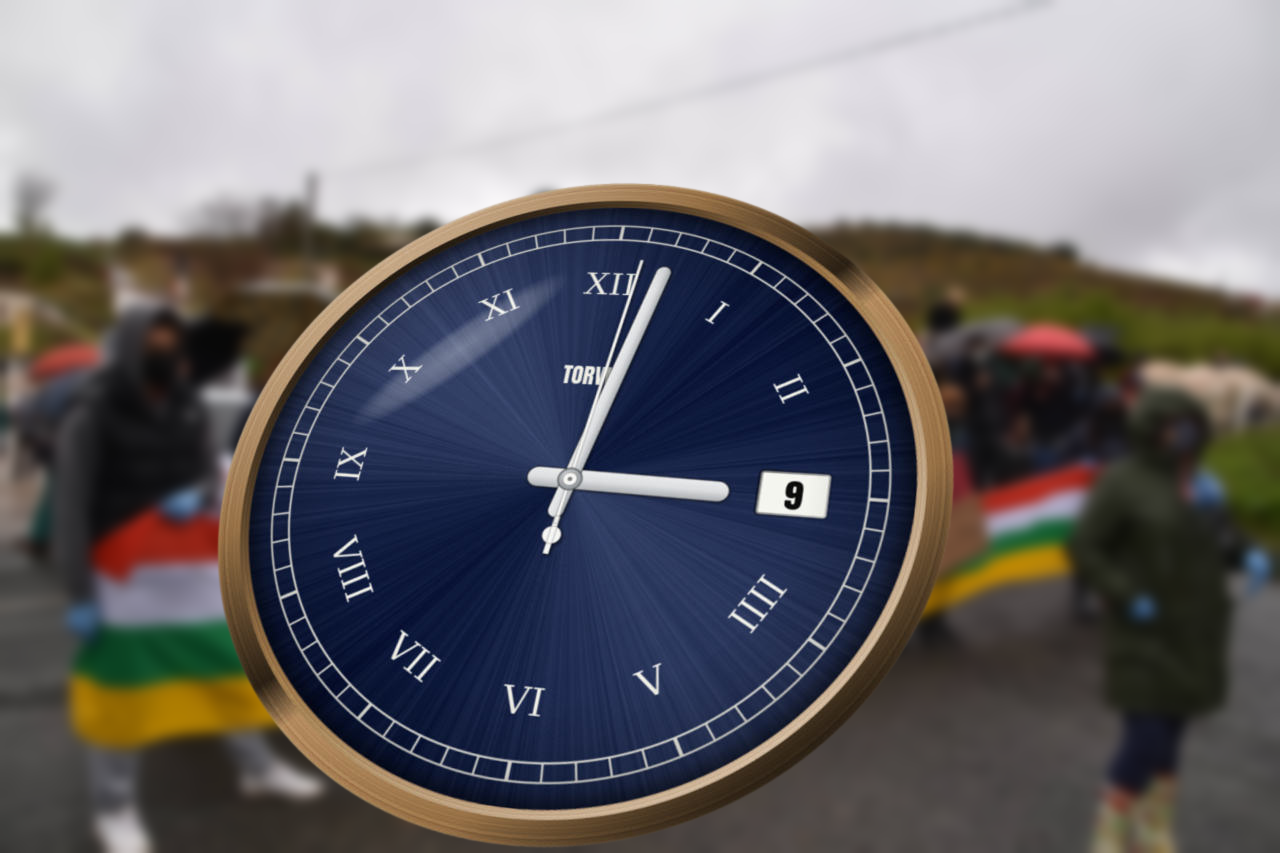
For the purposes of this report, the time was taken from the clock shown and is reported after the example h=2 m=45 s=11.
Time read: h=3 m=2 s=1
